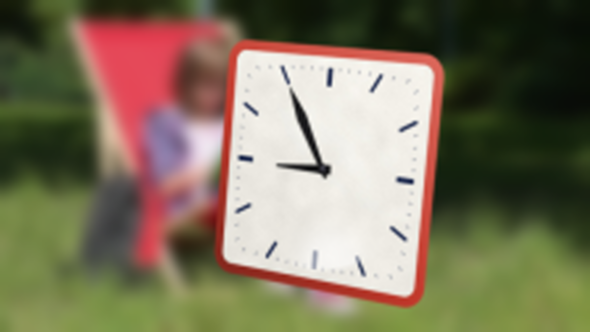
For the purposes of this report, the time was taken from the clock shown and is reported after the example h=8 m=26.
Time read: h=8 m=55
